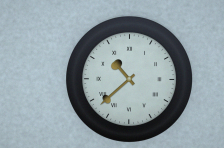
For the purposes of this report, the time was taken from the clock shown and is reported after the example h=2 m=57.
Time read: h=10 m=38
